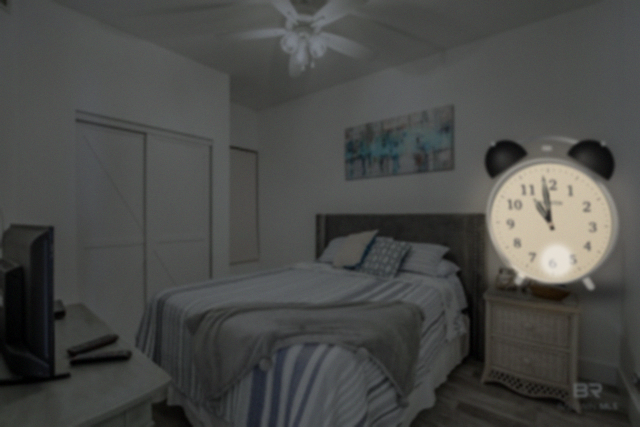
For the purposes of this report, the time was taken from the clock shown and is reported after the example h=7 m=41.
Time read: h=10 m=59
